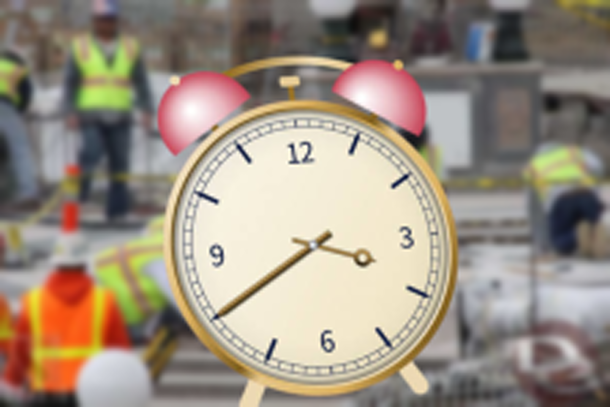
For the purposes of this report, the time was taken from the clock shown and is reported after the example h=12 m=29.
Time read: h=3 m=40
